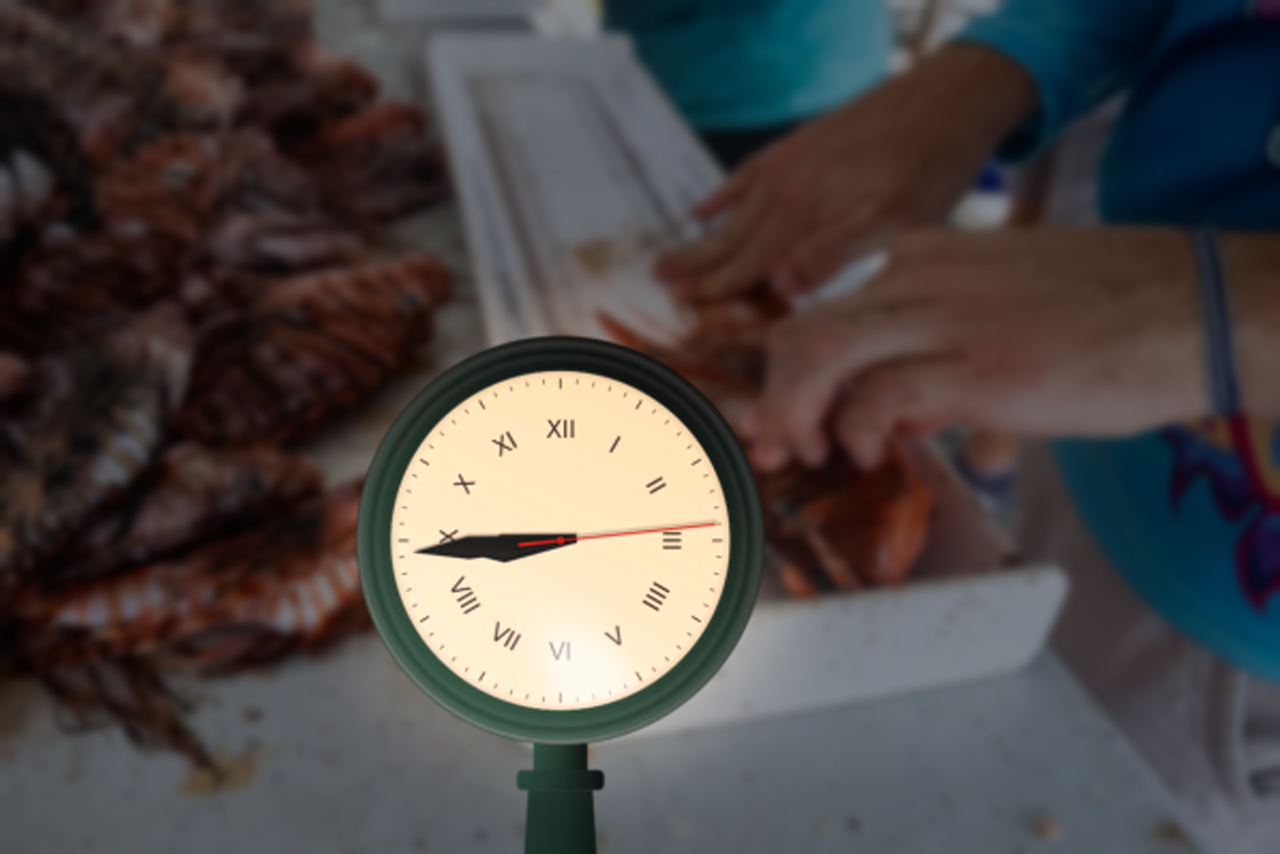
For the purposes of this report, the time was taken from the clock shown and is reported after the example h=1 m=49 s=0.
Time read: h=8 m=44 s=14
